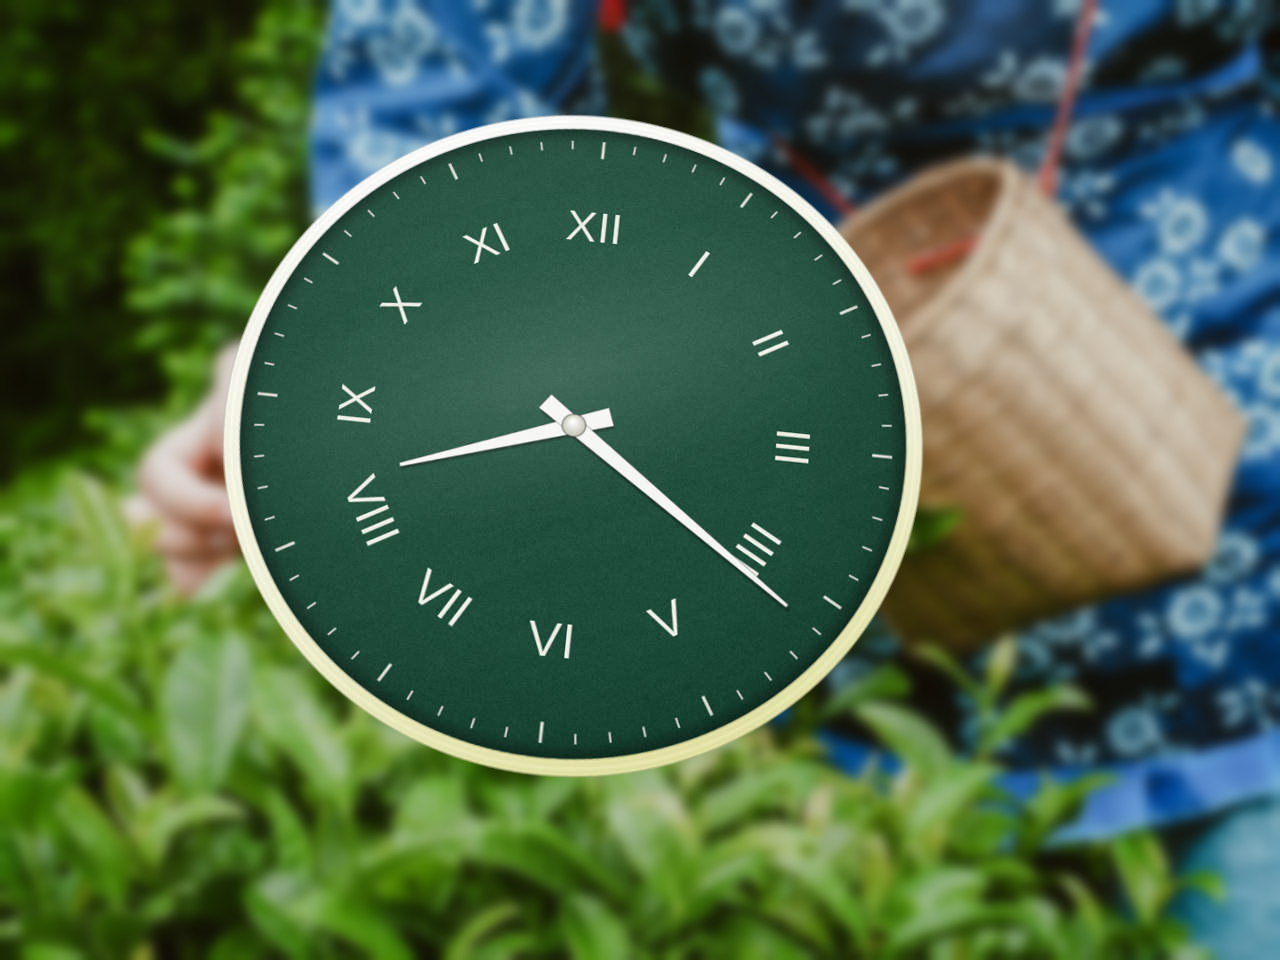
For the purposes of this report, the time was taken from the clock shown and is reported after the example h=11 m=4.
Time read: h=8 m=21
